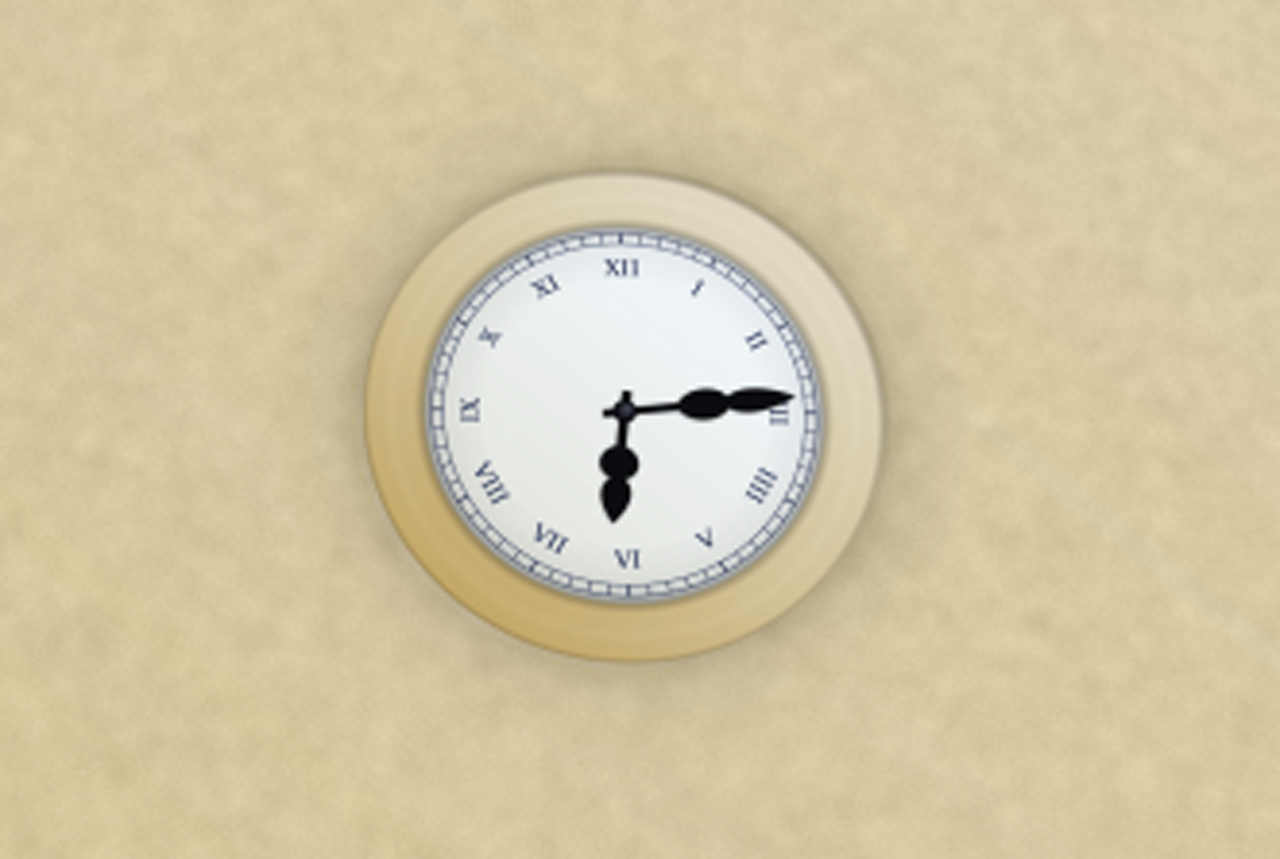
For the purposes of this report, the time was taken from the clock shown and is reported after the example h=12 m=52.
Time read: h=6 m=14
